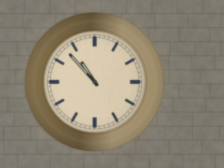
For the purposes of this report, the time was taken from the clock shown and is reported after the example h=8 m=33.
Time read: h=10 m=53
